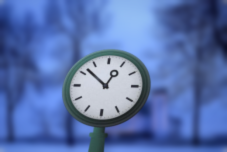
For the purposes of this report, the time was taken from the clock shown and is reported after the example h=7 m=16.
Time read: h=12 m=52
